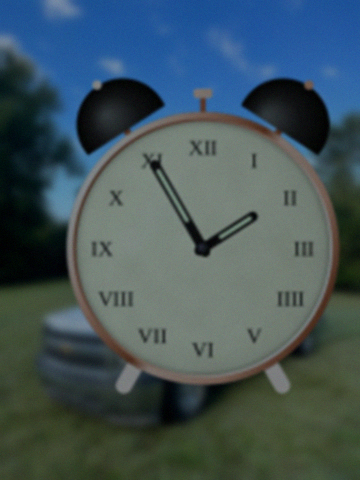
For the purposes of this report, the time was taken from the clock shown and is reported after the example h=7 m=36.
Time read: h=1 m=55
